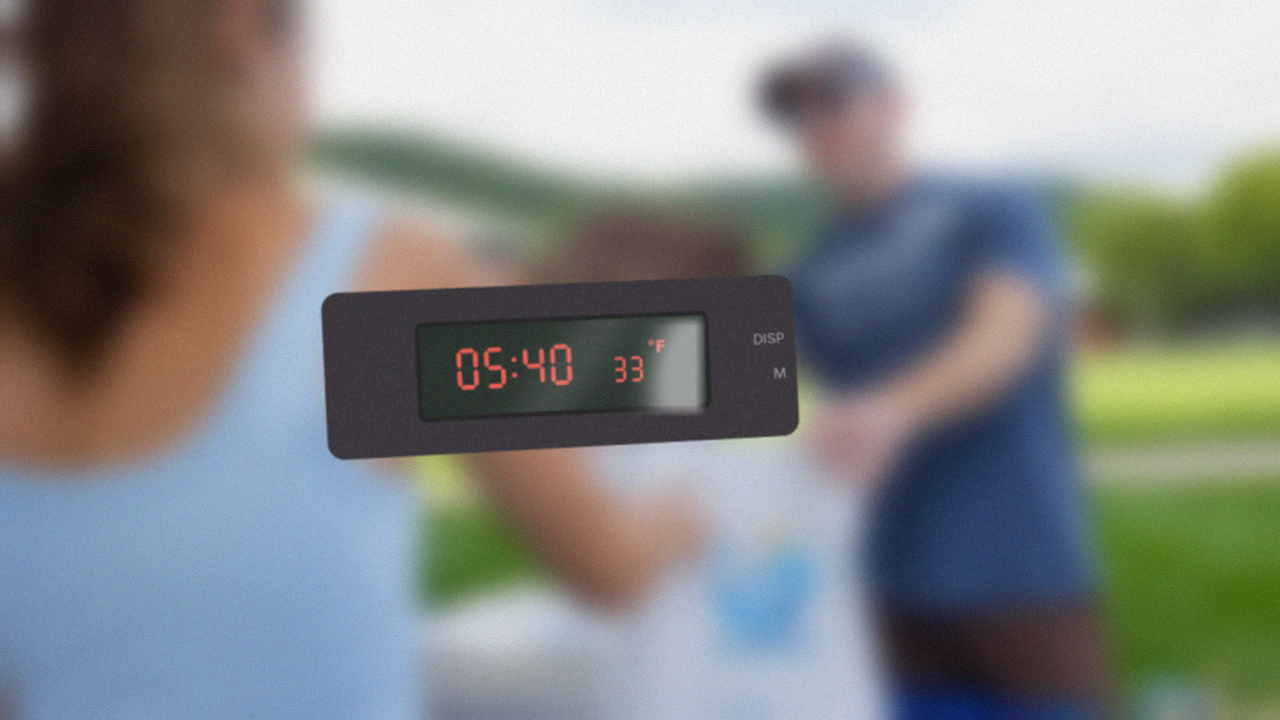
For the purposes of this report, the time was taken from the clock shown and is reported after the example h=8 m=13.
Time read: h=5 m=40
